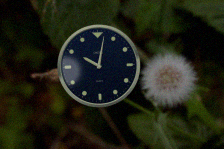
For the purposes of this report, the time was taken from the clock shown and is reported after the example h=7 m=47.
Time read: h=10 m=2
